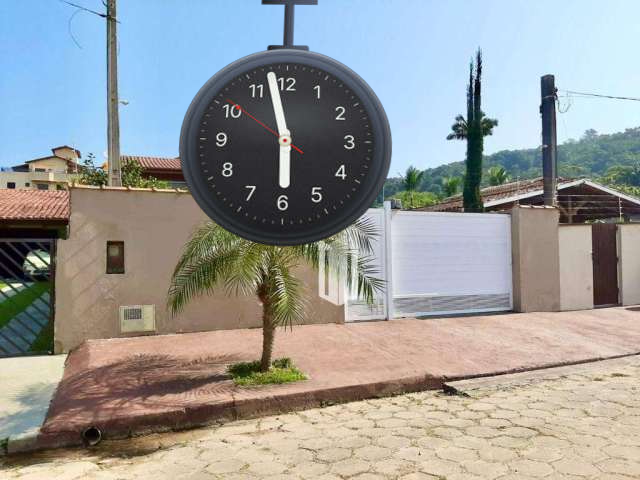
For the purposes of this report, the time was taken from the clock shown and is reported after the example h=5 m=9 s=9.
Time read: h=5 m=57 s=51
